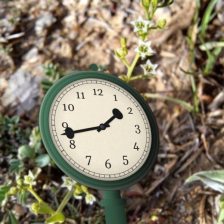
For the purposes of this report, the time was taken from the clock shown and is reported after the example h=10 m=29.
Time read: h=1 m=43
